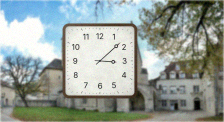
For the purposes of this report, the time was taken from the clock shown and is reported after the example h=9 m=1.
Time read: h=3 m=8
